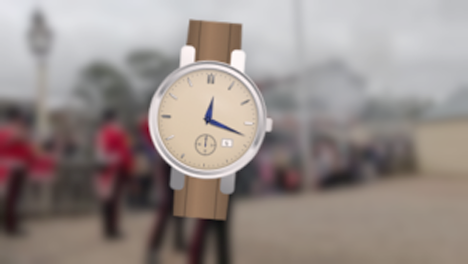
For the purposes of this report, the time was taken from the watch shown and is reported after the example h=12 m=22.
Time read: h=12 m=18
